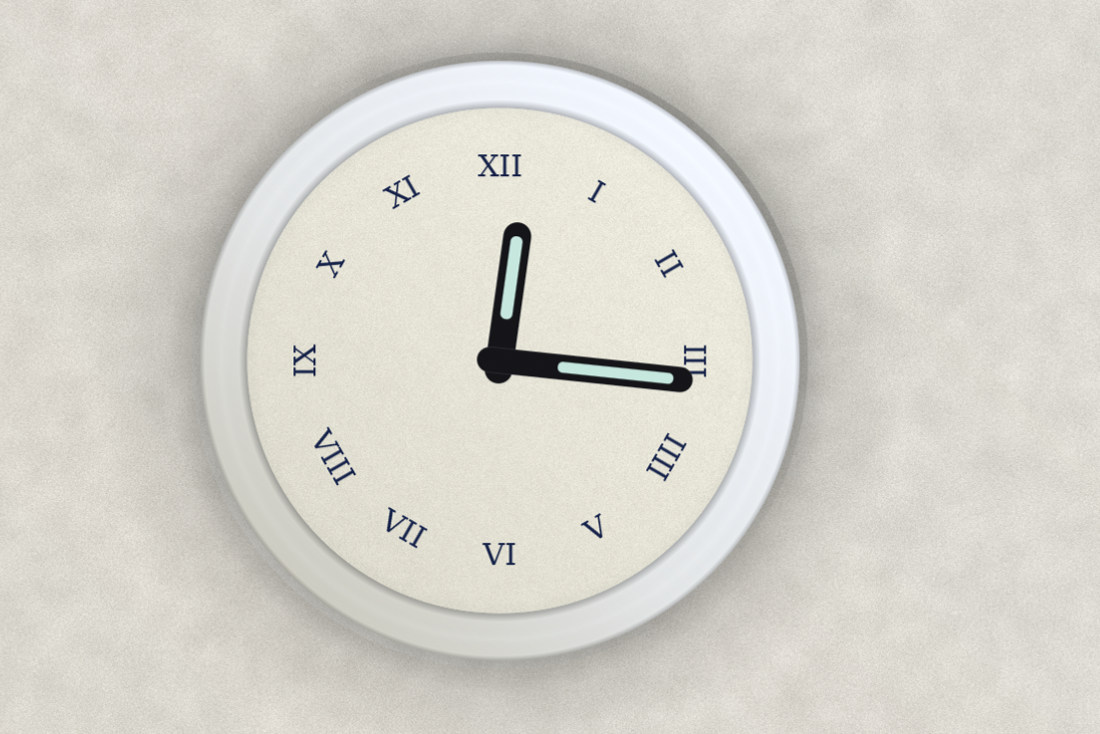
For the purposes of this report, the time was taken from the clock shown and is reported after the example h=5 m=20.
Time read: h=12 m=16
